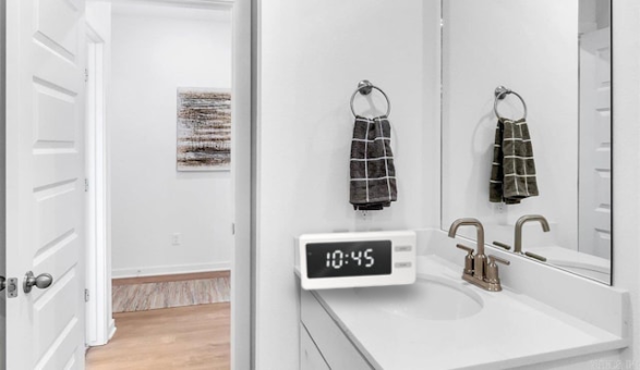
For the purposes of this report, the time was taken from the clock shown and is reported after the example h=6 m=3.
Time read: h=10 m=45
